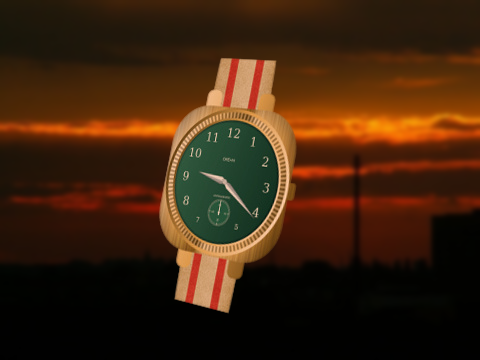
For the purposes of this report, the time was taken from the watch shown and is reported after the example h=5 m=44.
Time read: h=9 m=21
